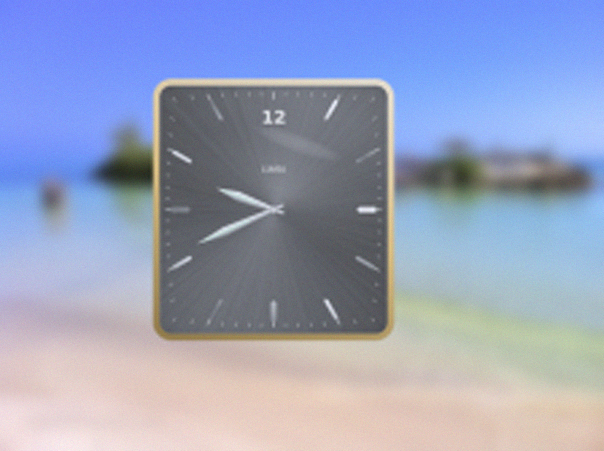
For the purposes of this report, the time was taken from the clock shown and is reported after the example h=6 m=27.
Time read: h=9 m=41
